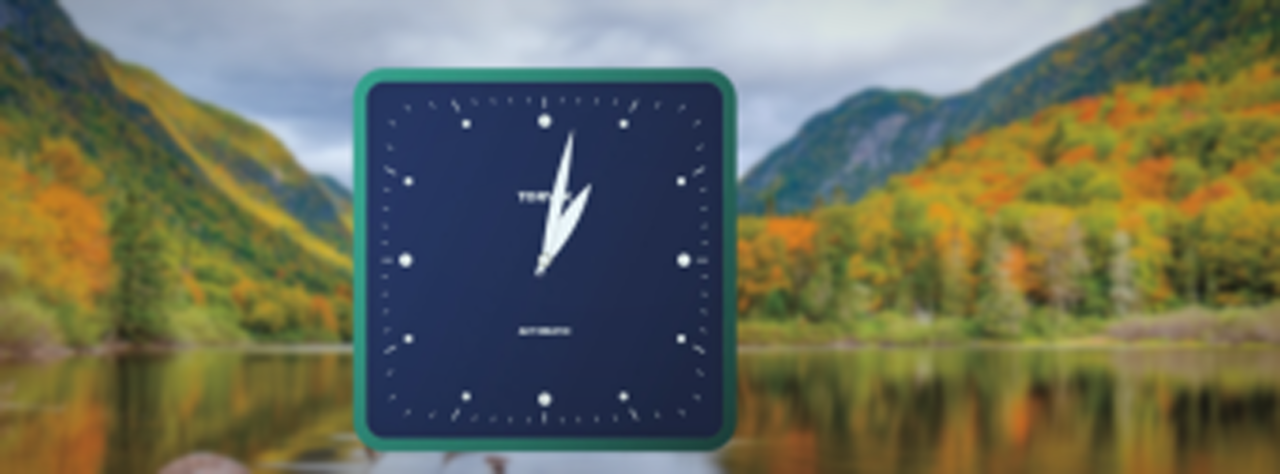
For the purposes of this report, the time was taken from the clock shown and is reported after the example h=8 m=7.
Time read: h=1 m=2
